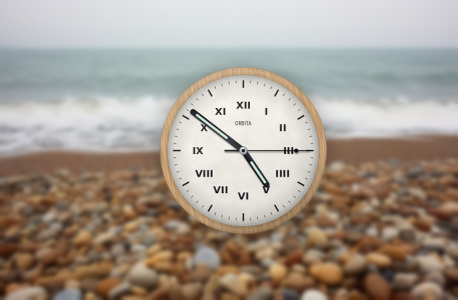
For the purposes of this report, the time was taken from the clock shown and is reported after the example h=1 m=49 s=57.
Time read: h=4 m=51 s=15
